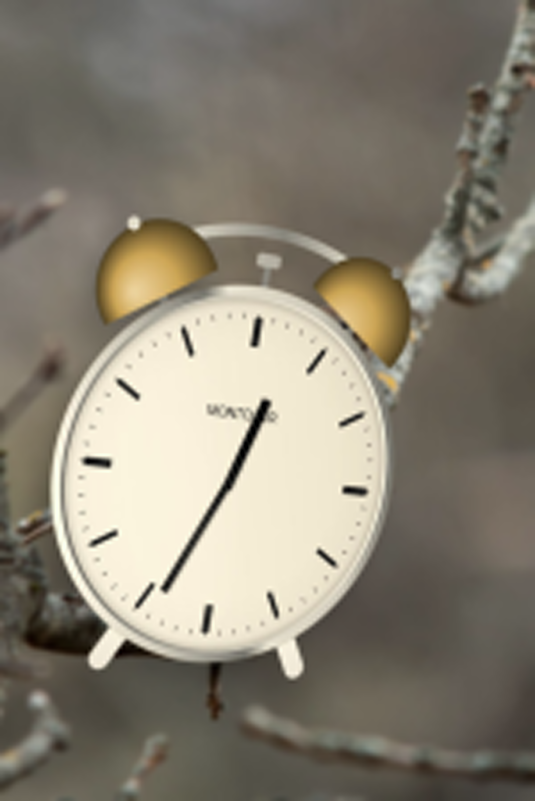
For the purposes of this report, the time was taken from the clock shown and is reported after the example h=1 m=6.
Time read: h=12 m=34
